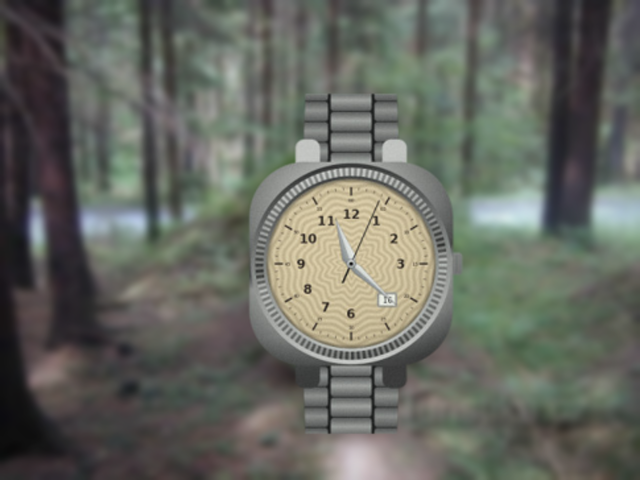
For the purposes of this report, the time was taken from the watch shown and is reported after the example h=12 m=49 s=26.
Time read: h=11 m=22 s=4
